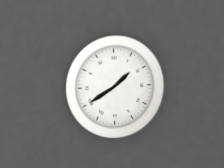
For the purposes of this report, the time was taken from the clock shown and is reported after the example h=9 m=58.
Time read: h=1 m=40
